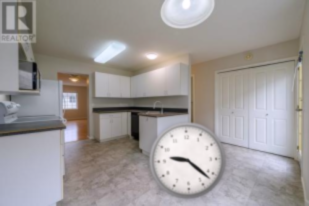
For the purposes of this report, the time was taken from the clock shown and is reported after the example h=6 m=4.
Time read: h=9 m=22
